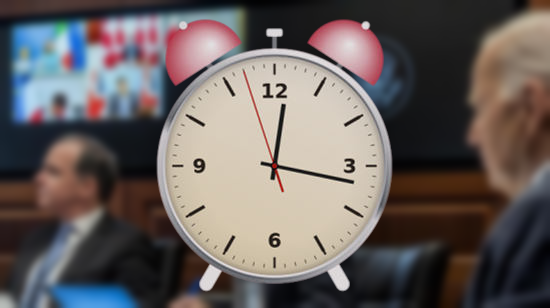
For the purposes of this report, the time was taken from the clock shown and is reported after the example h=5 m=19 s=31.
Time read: h=12 m=16 s=57
